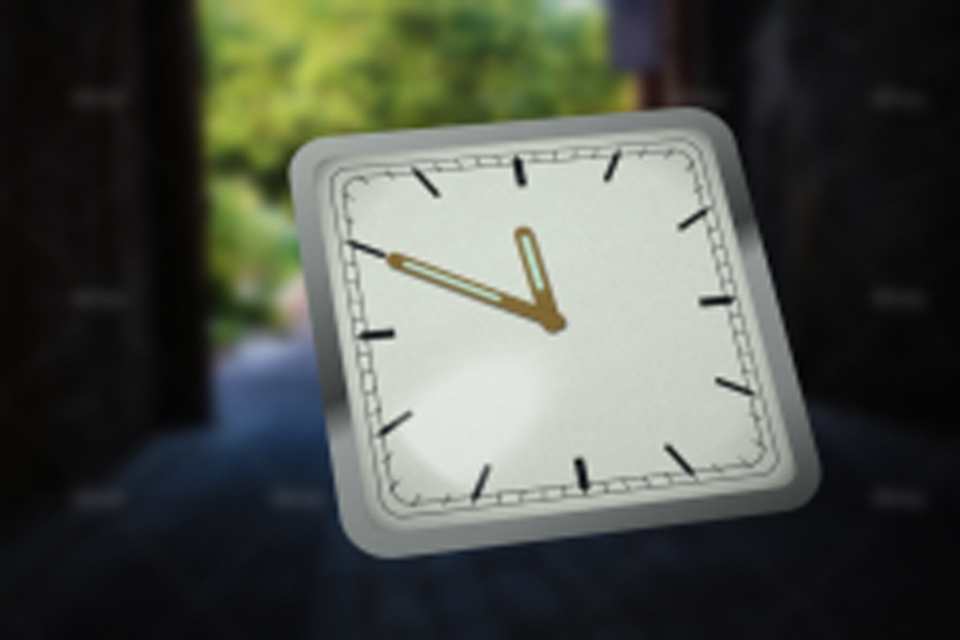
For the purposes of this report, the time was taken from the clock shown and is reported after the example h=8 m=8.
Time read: h=11 m=50
